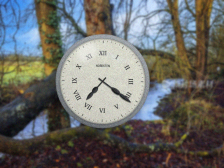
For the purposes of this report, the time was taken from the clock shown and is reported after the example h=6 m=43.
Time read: h=7 m=21
